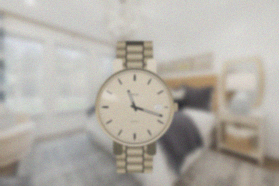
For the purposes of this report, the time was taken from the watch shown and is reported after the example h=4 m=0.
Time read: h=11 m=18
